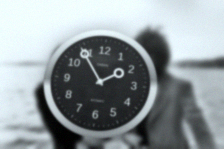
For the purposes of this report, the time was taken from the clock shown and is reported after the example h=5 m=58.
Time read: h=1 m=54
